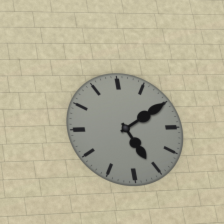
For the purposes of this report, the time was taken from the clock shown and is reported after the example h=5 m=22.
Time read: h=5 m=10
